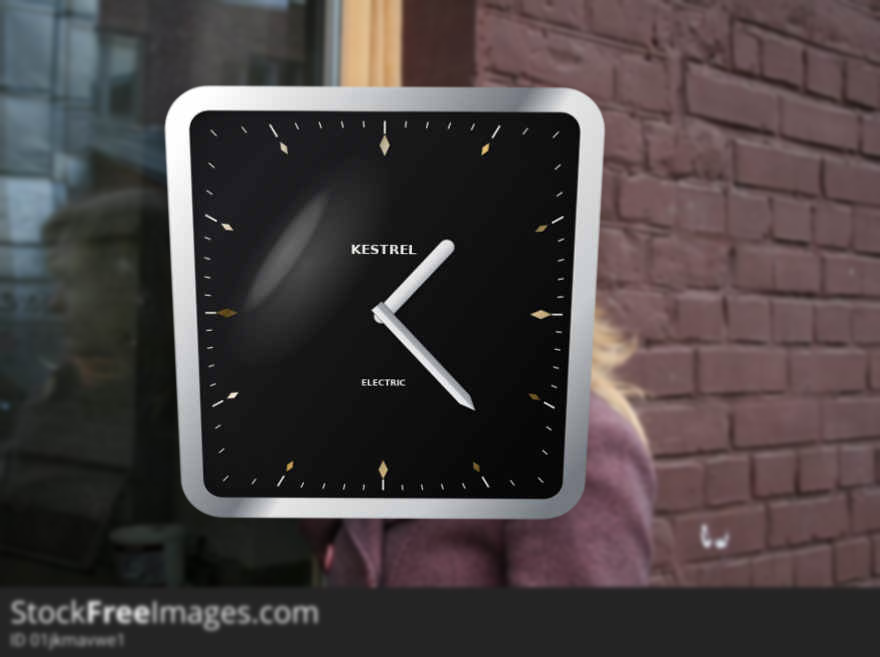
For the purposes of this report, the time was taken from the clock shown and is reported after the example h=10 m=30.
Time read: h=1 m=23
